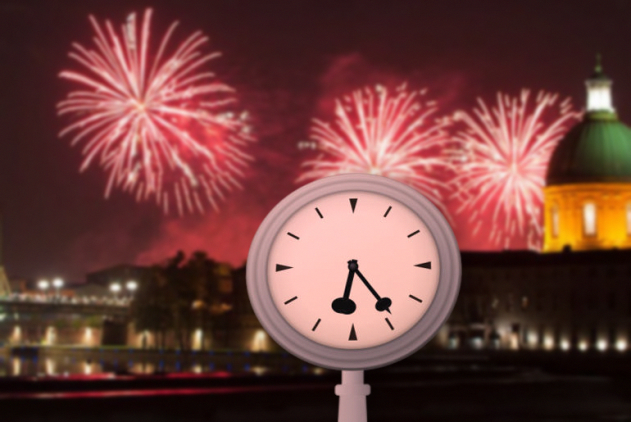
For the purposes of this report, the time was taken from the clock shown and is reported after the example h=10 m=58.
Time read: h=6 m=24
